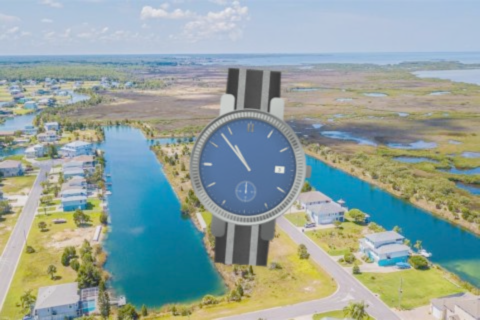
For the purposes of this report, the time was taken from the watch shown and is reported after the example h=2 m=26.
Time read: h=10 m=53
